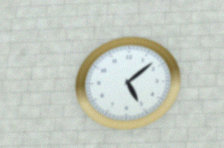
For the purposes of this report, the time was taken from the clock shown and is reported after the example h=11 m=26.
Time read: h=5 m=8
